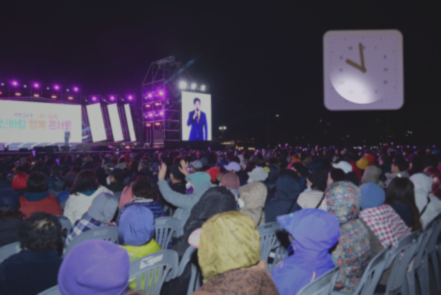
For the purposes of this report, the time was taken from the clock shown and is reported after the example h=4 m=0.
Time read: h=9 m=59
